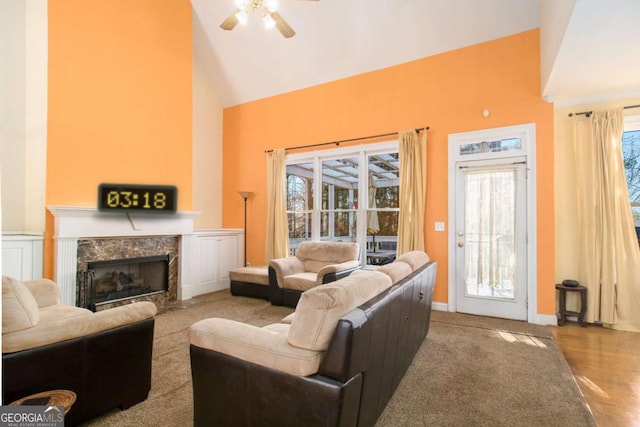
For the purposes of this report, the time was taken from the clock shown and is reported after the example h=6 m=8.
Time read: h=3 m=18
